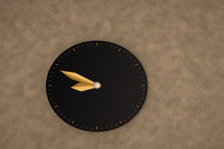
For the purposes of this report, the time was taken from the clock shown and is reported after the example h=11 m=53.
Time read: h=8 m=49
